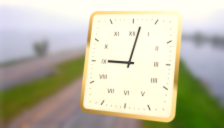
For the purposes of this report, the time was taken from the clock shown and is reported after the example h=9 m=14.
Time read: h=9 m=2
